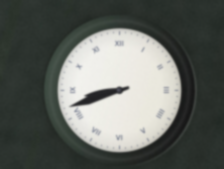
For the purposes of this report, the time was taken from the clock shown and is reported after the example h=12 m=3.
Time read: h=8 m=42
